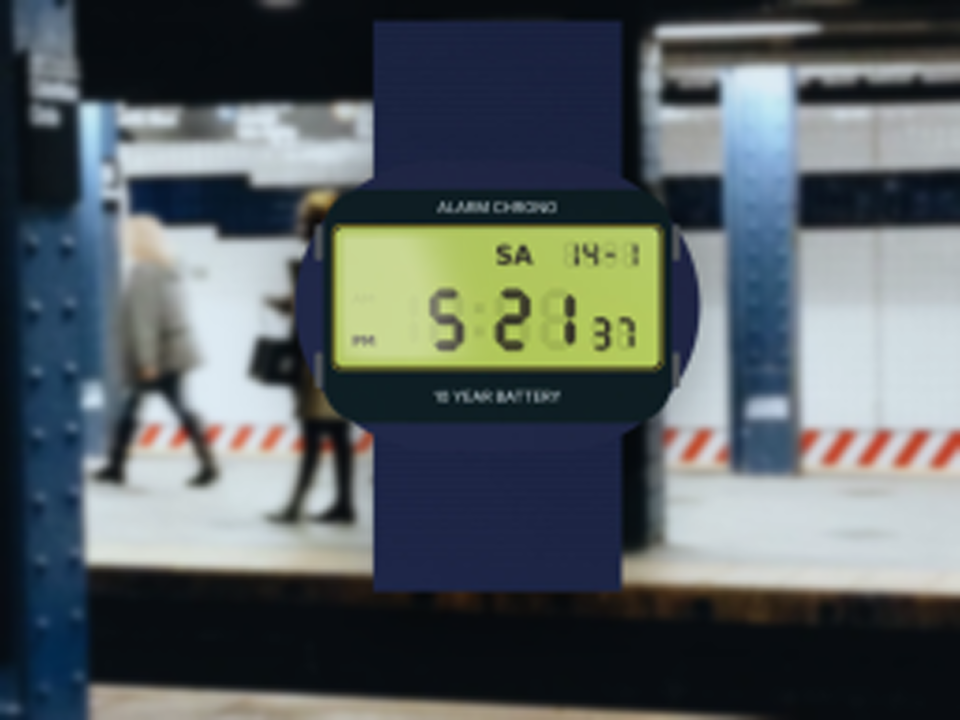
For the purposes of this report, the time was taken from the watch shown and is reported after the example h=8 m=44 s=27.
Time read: h=5 m=21 s=37
